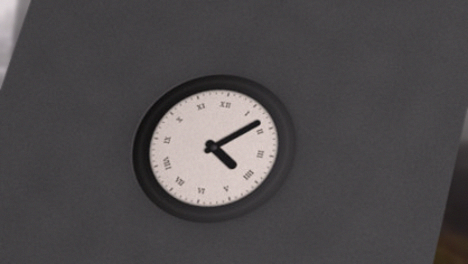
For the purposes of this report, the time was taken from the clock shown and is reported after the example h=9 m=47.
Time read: h=4 m=8
